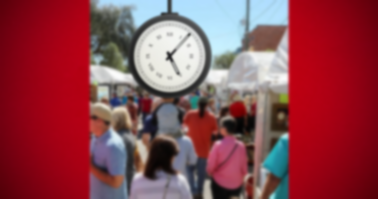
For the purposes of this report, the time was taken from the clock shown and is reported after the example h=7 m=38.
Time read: h=5 m=7
